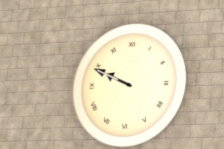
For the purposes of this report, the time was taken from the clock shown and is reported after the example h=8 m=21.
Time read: h=9 m=49
